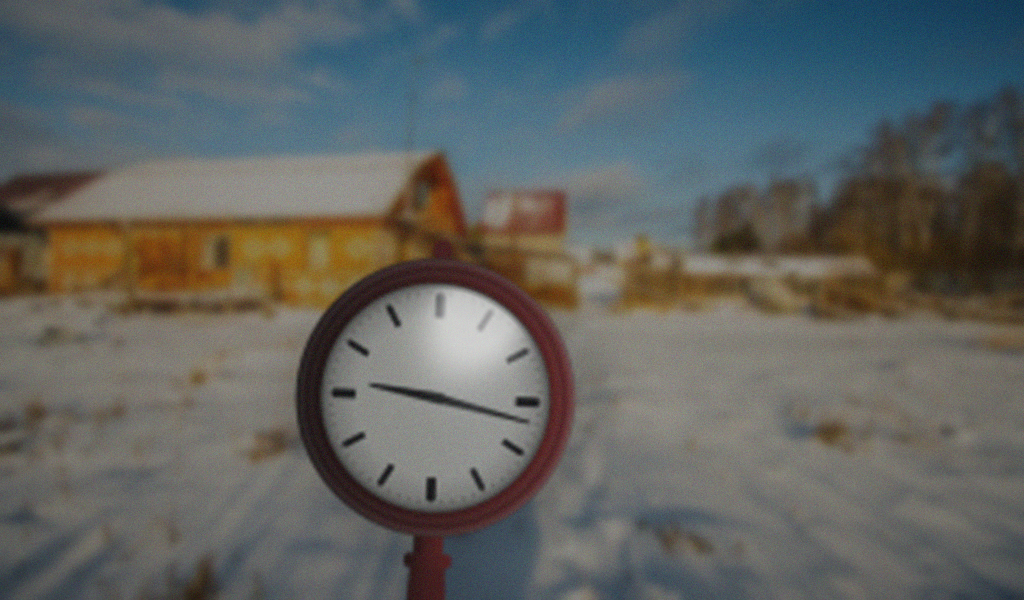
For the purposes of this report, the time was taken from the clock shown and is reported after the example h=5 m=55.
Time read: h=9 m=17
